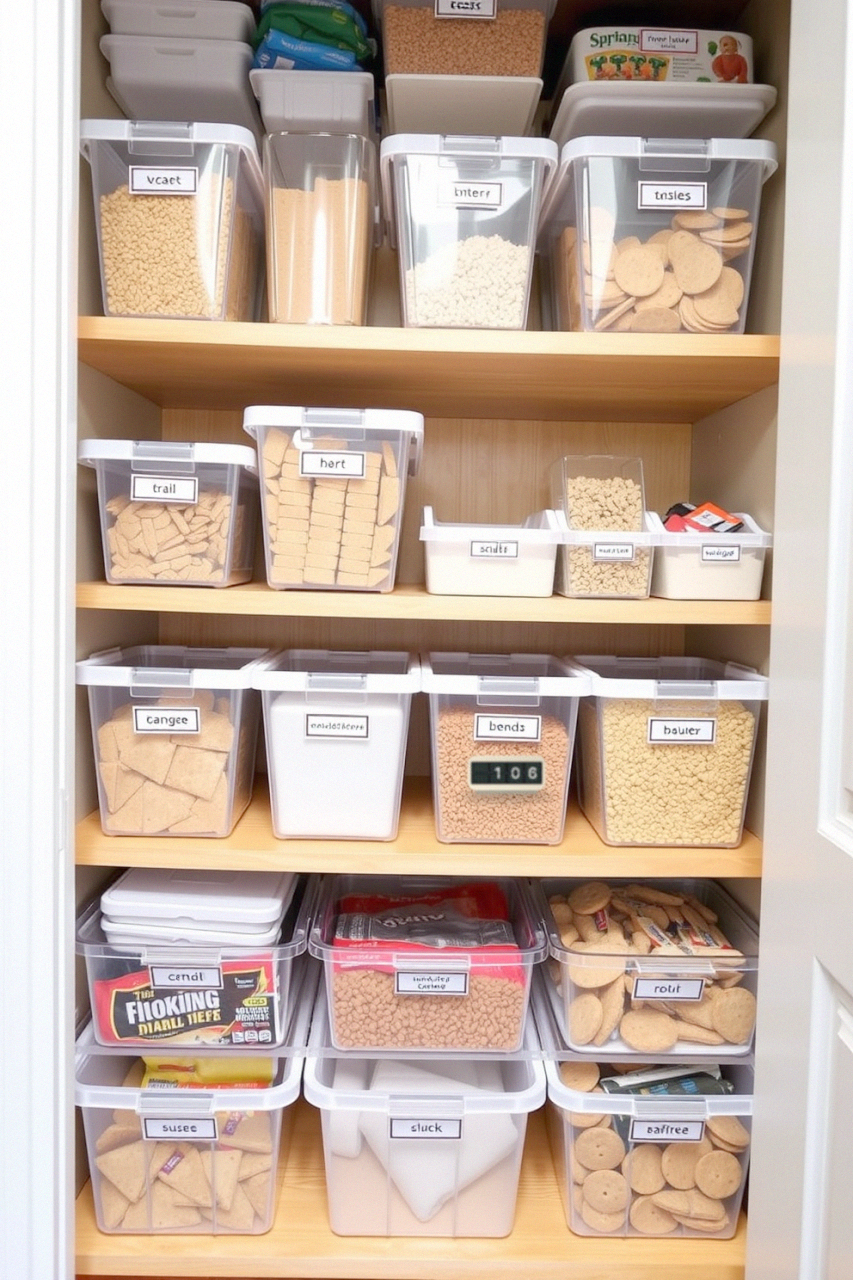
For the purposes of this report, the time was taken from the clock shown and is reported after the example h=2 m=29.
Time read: h=1 m=6
